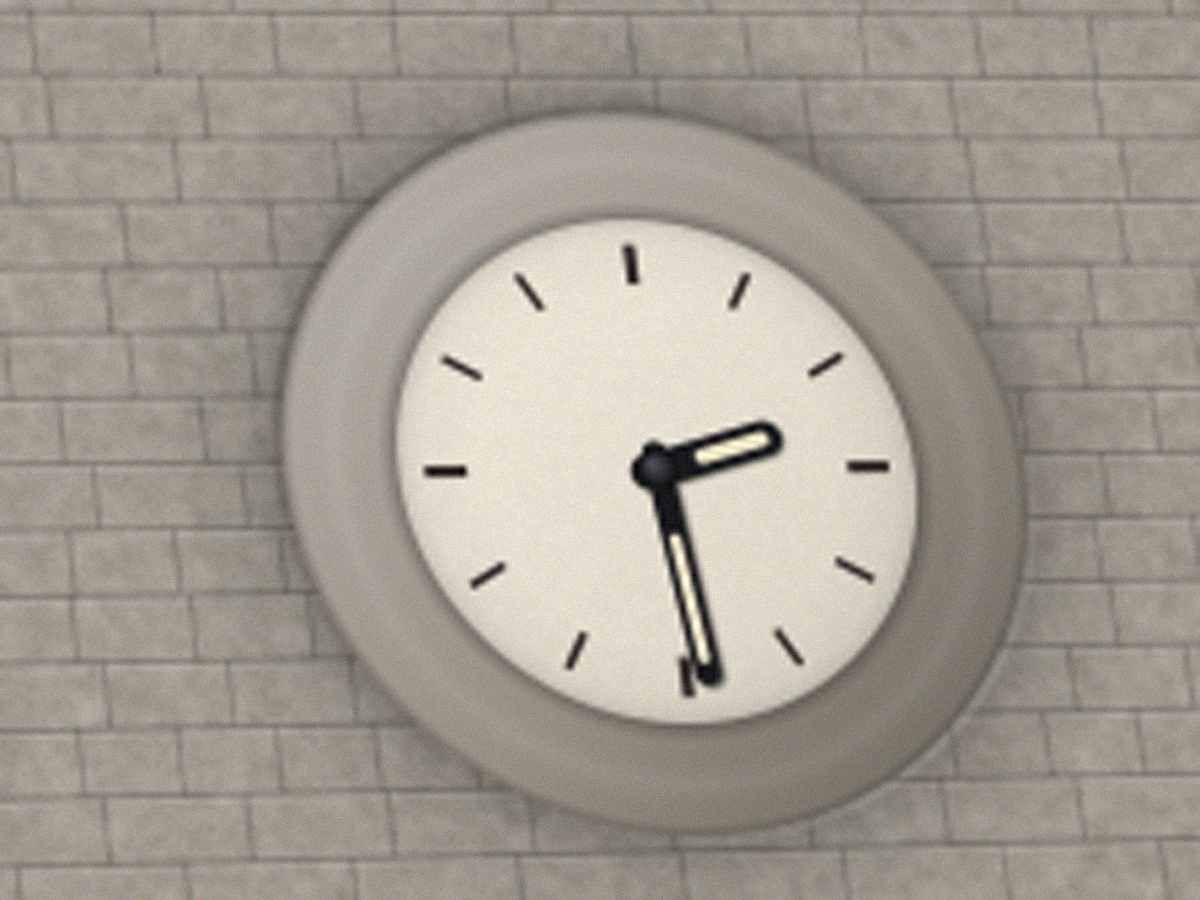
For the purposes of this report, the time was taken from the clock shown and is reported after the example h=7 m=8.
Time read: h=2 m=29
